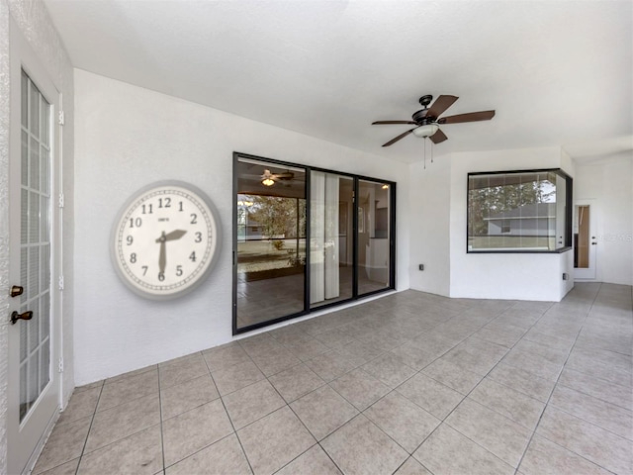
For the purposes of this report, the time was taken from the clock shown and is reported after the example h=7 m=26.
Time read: h=2 m=30
